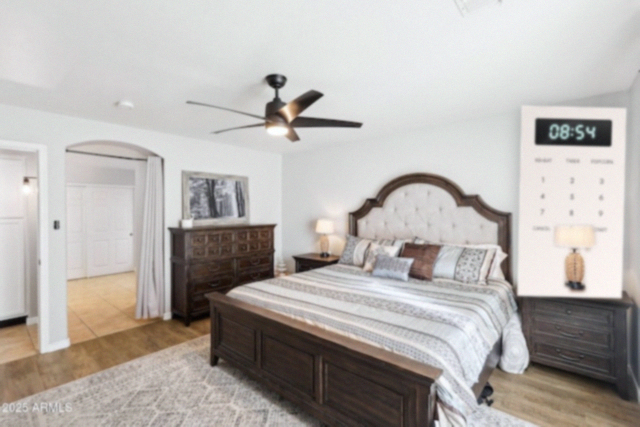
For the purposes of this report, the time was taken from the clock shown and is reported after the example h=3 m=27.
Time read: h=8 m=54
